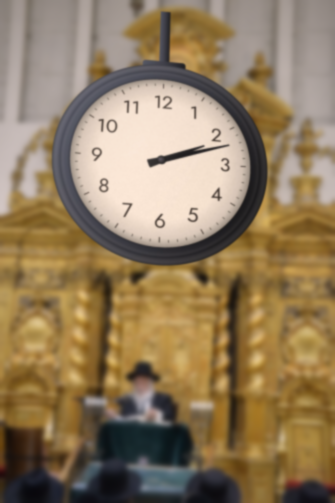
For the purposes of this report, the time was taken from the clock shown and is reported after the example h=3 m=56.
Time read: h=2 m=12
